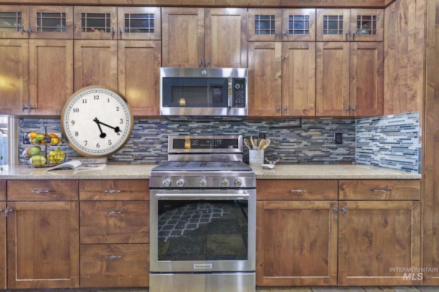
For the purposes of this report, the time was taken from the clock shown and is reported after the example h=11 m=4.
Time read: h=5 m=19
